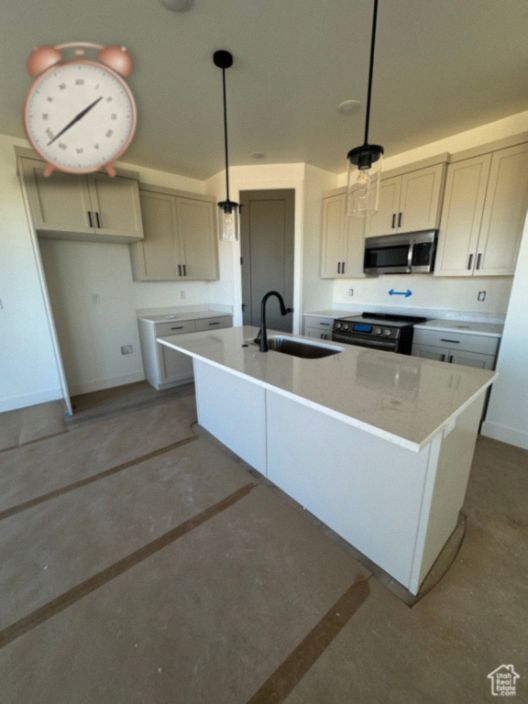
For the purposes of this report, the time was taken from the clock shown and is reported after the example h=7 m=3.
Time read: h=1 m=38
